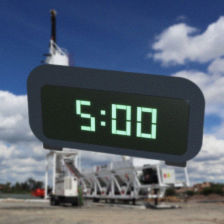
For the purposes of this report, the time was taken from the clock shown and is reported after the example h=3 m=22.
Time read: h=5 m=0
